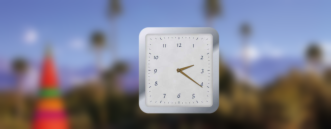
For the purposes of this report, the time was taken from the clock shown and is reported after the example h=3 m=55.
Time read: h=2 m=21
